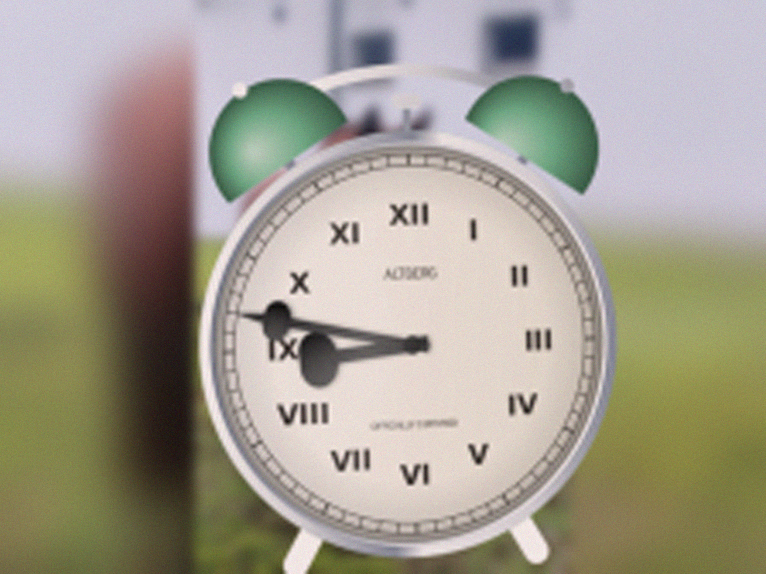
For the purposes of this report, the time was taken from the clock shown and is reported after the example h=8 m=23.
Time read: h=8 m=47
